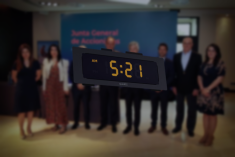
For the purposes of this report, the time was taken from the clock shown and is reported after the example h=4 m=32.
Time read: h=5 m=21
